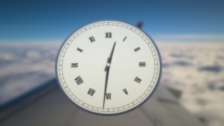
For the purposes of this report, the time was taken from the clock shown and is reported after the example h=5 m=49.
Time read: h=12 m=31
